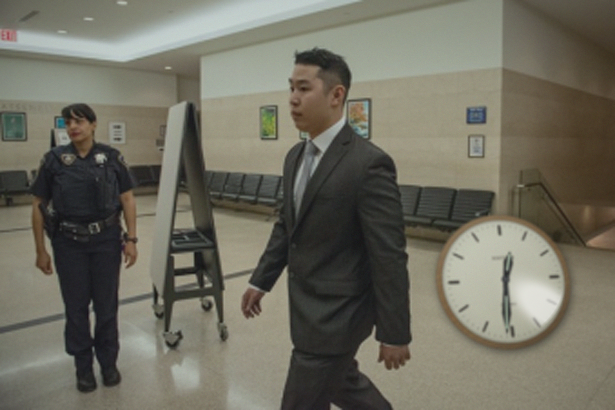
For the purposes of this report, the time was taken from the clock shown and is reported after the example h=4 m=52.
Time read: h=12 m=31
